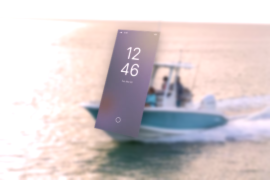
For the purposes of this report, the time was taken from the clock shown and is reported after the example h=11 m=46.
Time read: h=12 m=46
